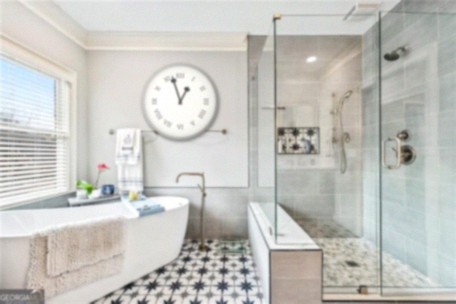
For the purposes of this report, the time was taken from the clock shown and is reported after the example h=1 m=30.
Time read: h=12 m=57
